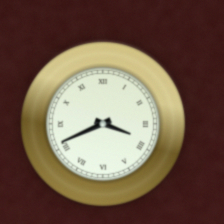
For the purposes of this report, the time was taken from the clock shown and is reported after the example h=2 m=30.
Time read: h=3 m=41
